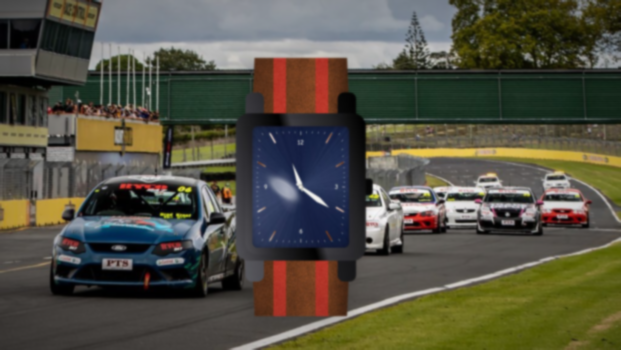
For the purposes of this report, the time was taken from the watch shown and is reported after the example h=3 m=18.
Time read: h=11 m=21
